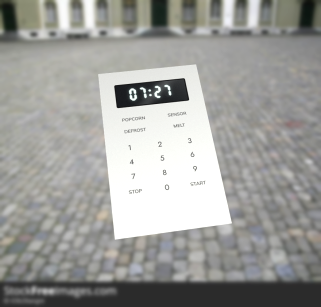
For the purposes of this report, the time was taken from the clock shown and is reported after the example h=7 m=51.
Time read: h=7 m=27
